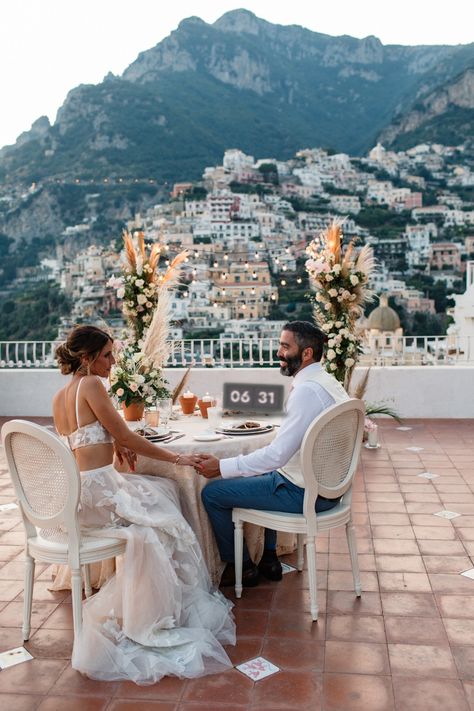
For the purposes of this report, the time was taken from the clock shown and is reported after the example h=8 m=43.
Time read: h=6 m=31
